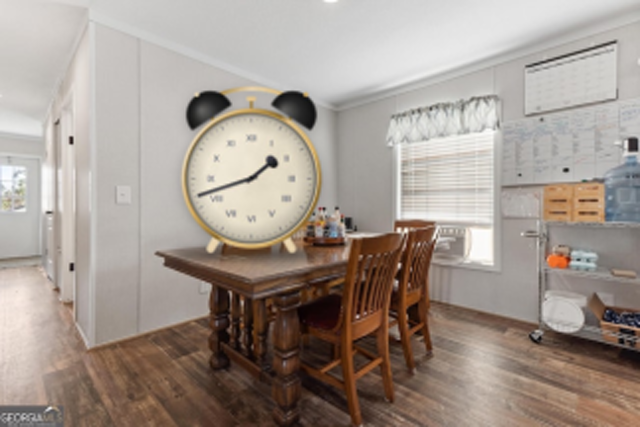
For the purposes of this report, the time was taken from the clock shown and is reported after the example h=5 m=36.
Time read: h=1 m=42
